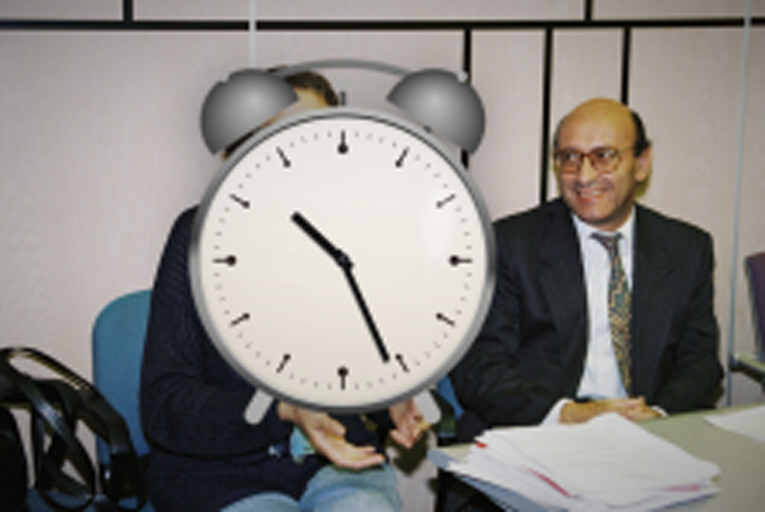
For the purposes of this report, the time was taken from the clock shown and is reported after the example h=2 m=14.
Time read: h=10 m=26
